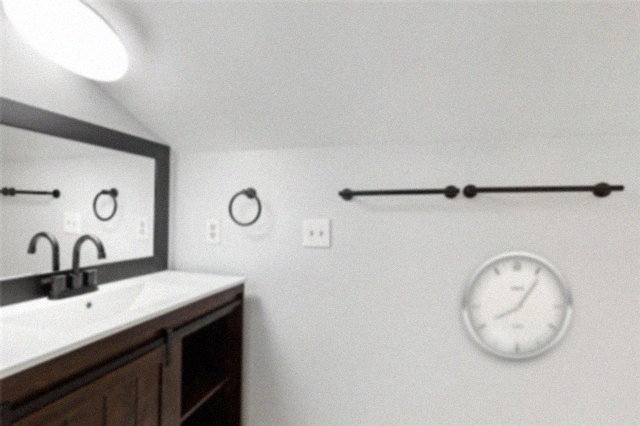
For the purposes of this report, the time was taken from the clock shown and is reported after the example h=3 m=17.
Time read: h=8 m=6
